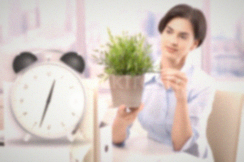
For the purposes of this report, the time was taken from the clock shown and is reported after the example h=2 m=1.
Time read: h=12 m=33
